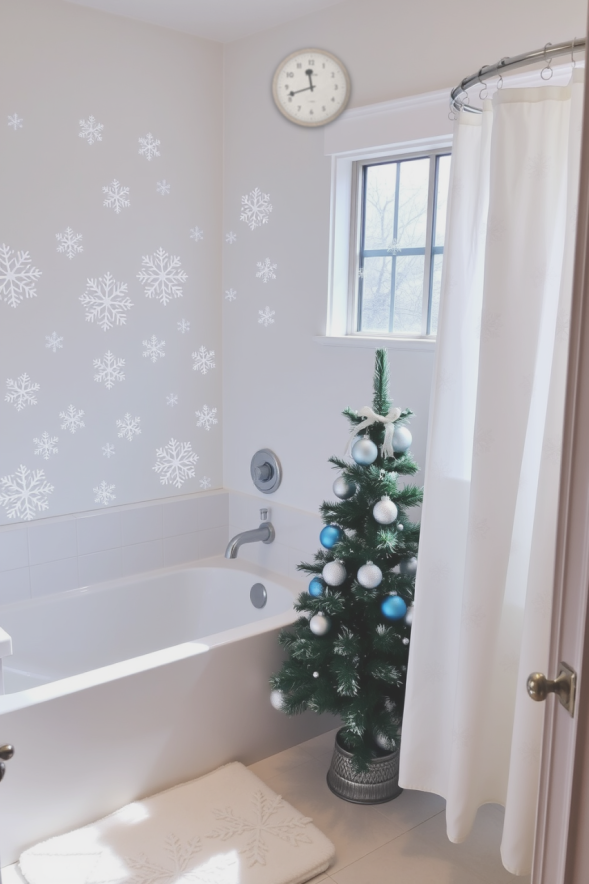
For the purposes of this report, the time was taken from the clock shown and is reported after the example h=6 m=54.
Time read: h=11 m=42
